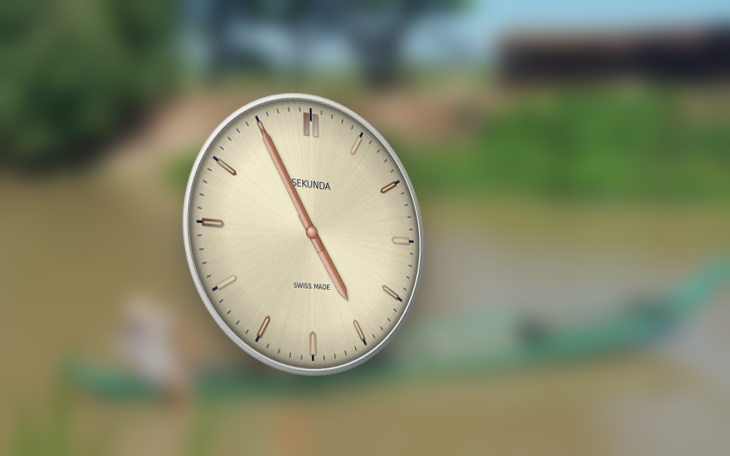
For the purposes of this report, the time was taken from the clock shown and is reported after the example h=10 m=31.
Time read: h=4 m=55
